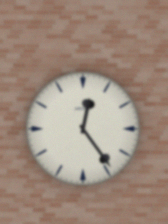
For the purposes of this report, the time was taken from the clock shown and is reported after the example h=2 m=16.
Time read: h=12 m=24
